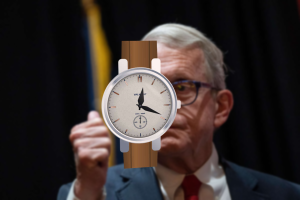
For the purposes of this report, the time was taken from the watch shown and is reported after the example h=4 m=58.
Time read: h=12 m=19
